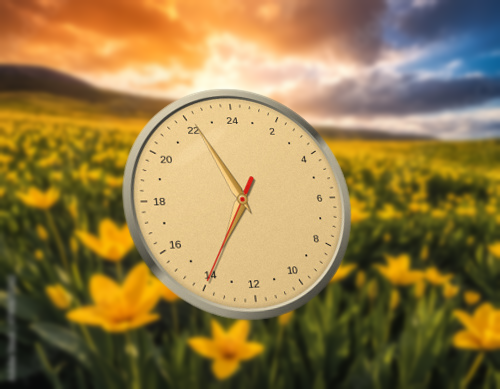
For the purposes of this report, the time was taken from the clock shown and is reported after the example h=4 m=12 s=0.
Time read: h=13 m=55 s=35
